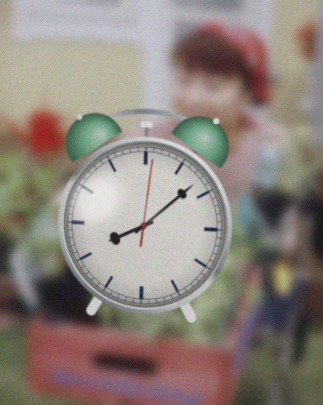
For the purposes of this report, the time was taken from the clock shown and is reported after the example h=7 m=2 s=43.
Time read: h=8 m=8 s=1
